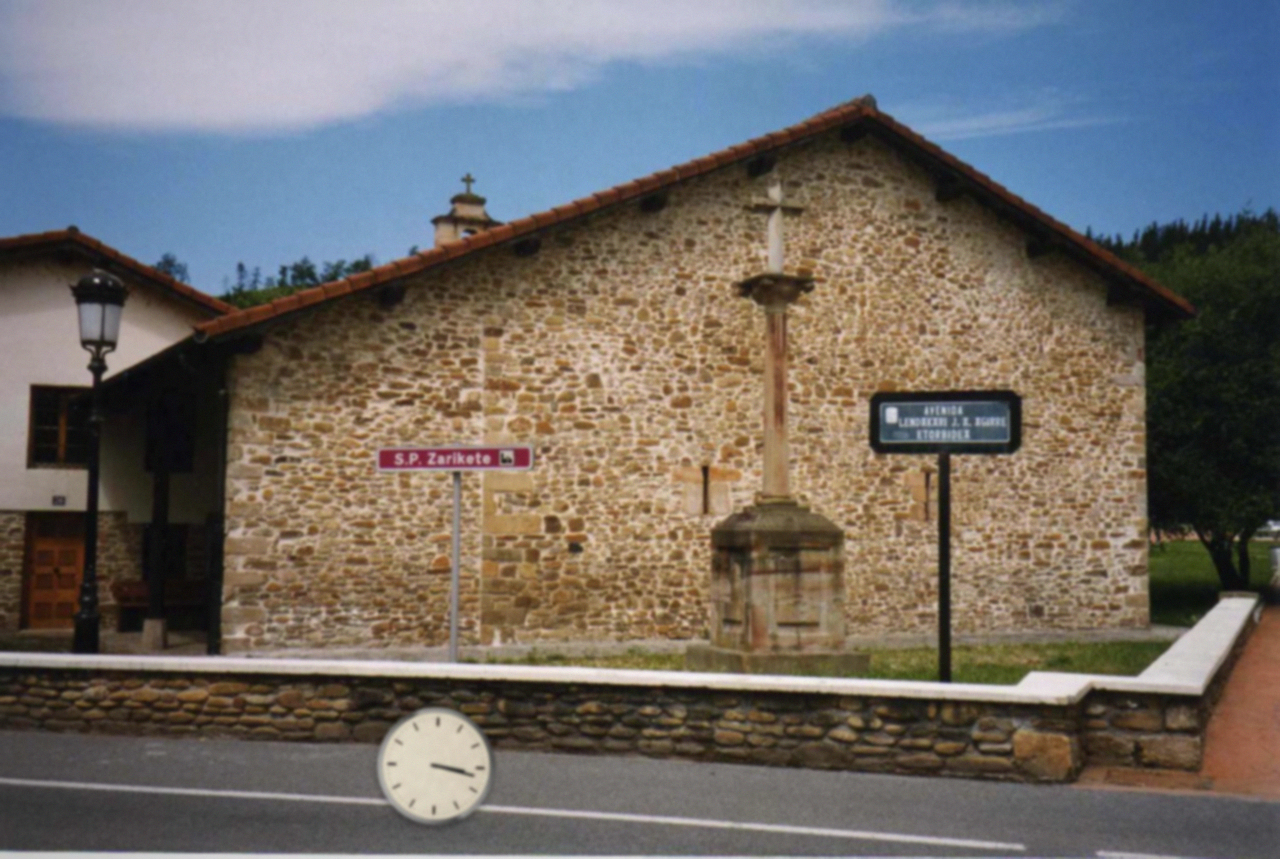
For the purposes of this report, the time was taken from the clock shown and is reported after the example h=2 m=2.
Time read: h=3 m=17
